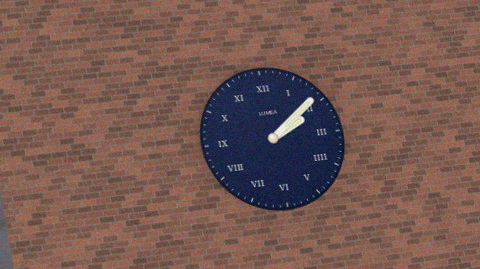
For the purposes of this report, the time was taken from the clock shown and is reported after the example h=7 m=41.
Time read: h=2 m=9
